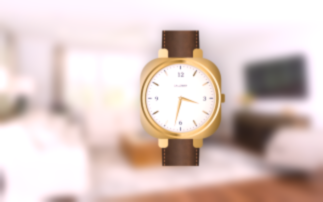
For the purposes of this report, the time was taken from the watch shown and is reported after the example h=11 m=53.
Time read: h=3 m=32
